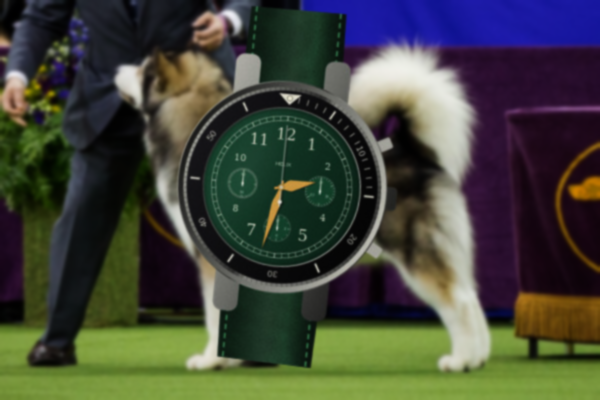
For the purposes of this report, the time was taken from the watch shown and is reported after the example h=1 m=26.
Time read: h=2 m=32
